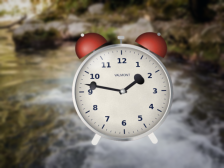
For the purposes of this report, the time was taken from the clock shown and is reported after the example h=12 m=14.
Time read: h=1 m=47
